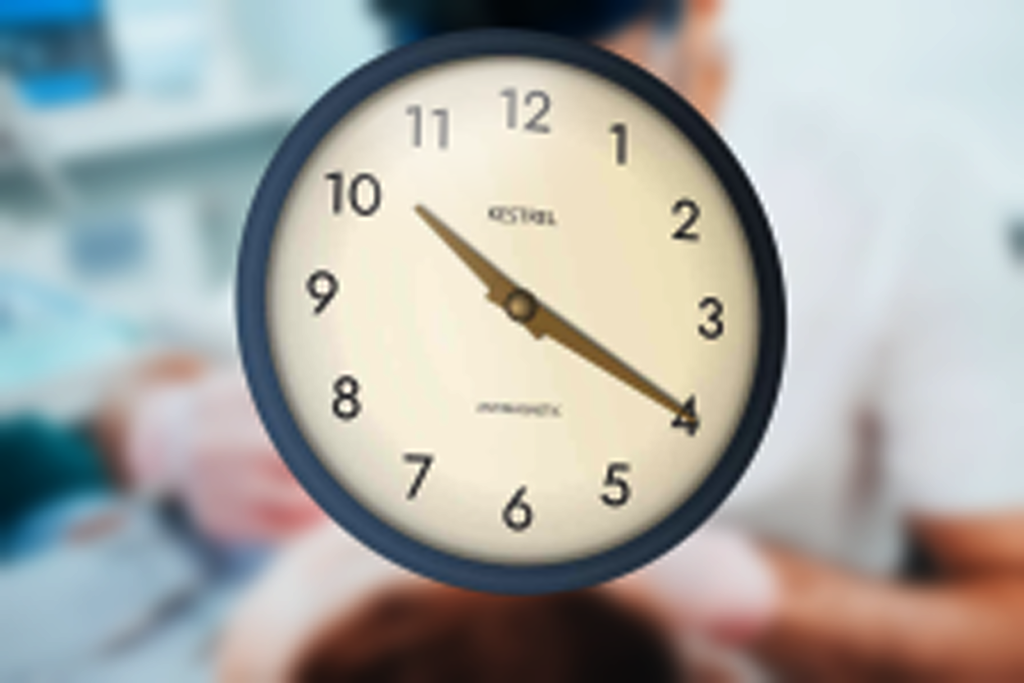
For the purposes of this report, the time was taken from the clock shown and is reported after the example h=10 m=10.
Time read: h=10 m=20
